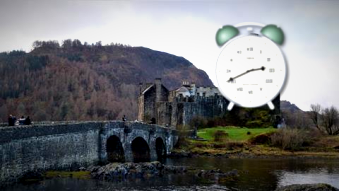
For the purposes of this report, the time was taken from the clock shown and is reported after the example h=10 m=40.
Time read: h=2 m=41
